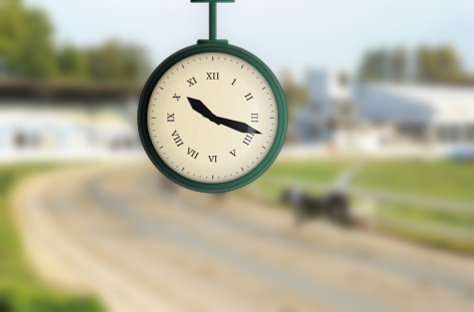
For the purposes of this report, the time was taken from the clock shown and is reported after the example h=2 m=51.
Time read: h=10 m=18
